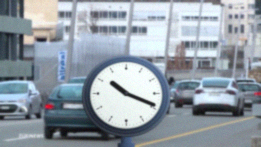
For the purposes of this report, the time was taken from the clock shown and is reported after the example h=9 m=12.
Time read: h=10 m=19
